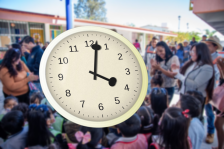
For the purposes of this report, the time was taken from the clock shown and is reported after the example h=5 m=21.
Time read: h=4 m=2
